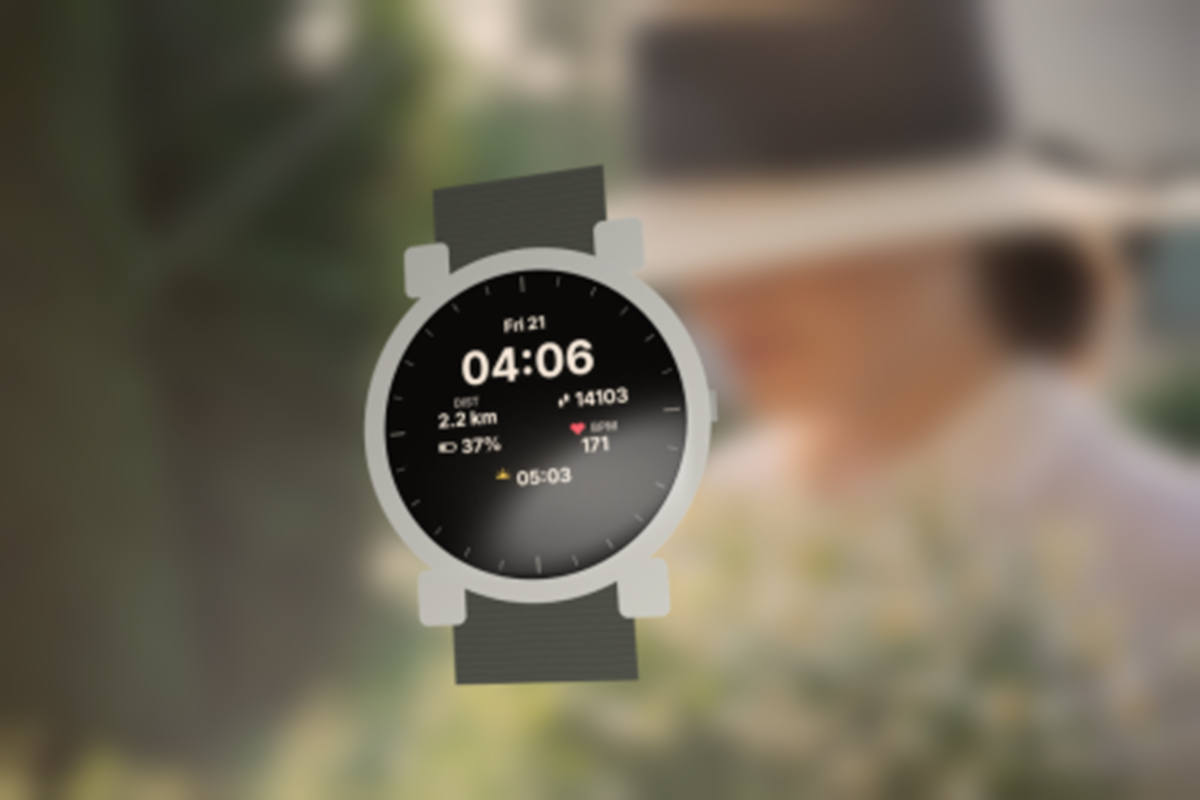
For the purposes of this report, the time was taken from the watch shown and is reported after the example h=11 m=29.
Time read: h=4 m=6
